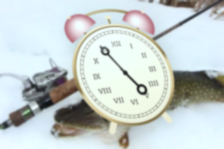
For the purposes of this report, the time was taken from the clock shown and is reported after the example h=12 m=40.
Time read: h=4 m=55
